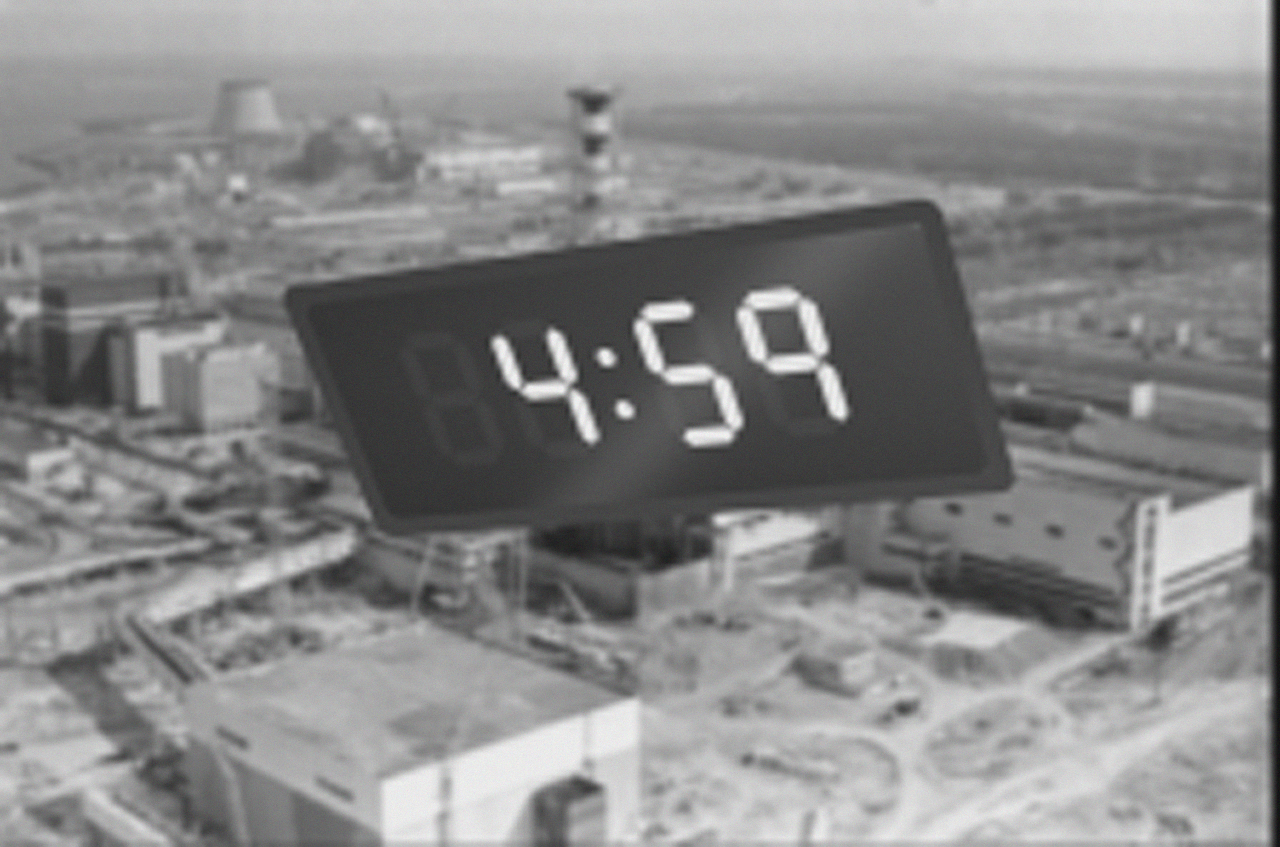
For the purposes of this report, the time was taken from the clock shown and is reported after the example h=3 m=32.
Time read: h=4 m=59
